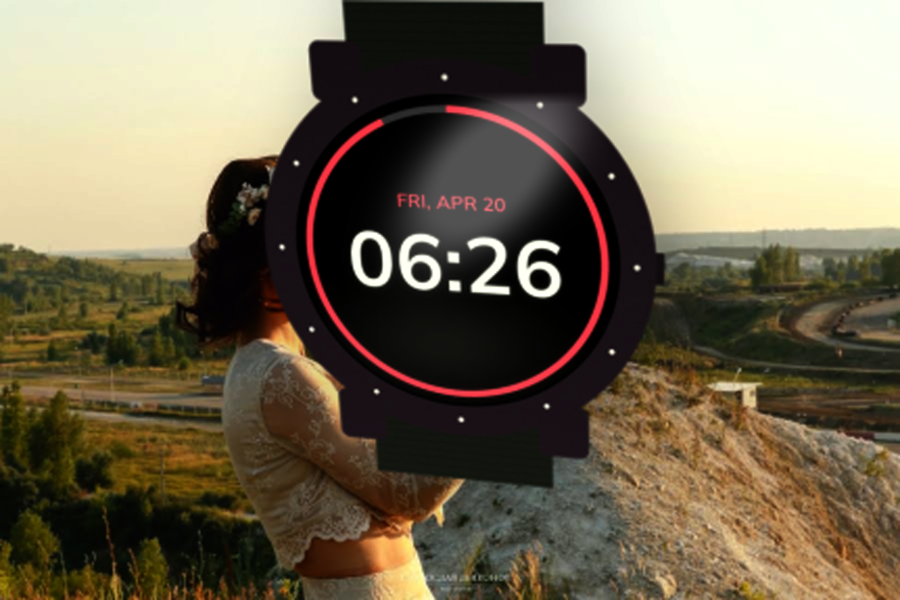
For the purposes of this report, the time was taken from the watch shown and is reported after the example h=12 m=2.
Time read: h=6 m=26
